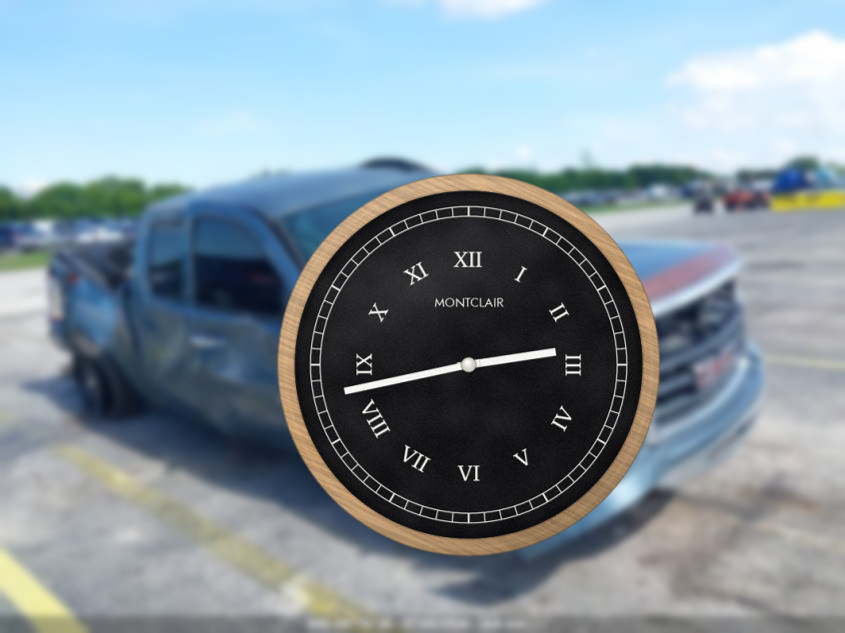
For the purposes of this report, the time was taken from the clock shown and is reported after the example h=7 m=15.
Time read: h=2 m=43
